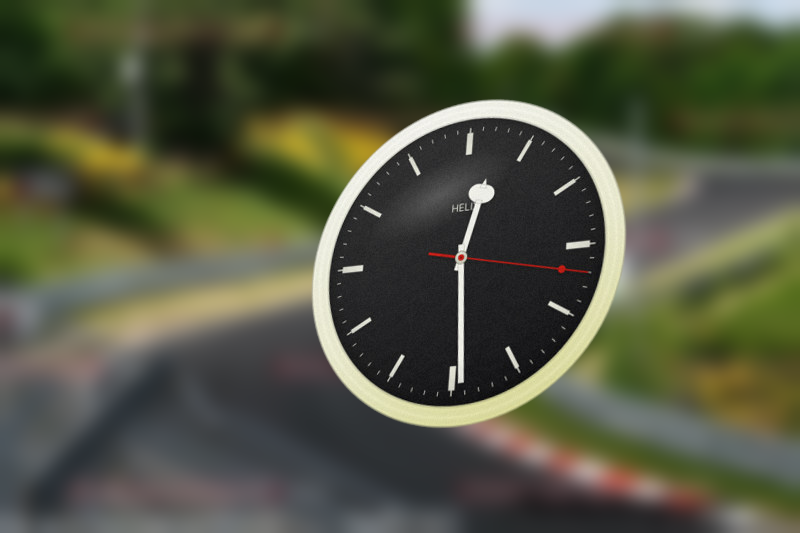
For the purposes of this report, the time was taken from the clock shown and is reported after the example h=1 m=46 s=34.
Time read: h=12 m=29 s=17
